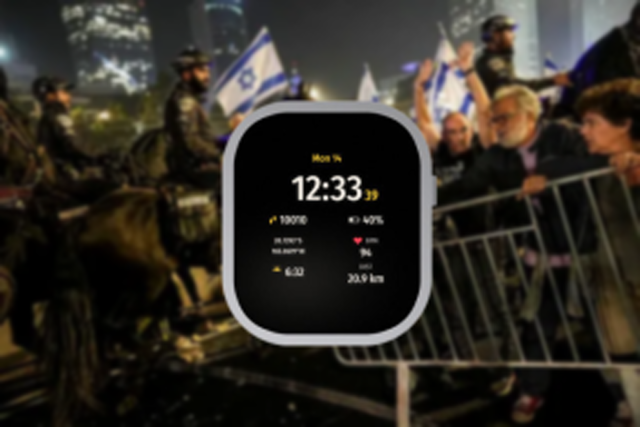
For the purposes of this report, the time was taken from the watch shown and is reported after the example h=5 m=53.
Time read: h=12 m=33
